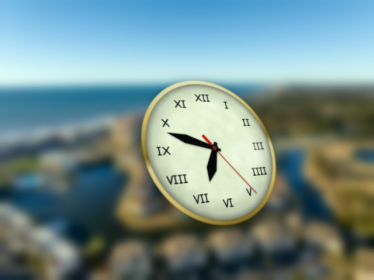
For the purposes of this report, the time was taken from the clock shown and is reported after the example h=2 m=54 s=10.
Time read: h=6 m=48 s=24
